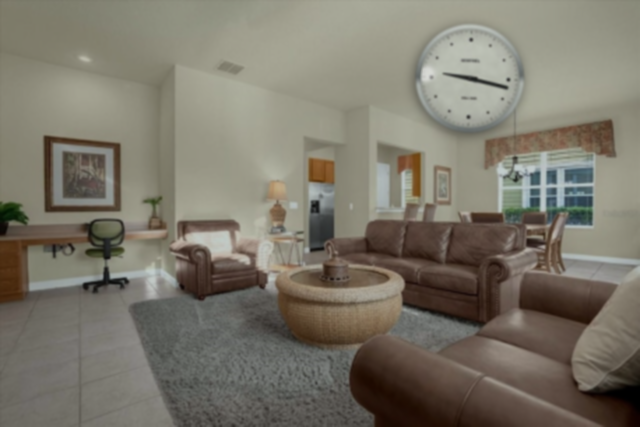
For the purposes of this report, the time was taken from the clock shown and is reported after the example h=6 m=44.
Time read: h=9 m=17
